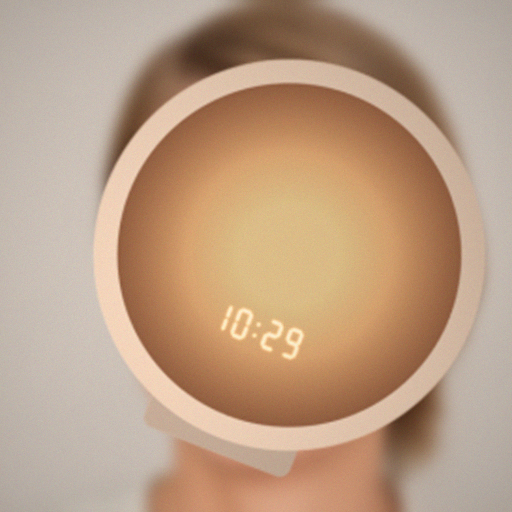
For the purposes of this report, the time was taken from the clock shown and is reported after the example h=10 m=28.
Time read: h=10 m=29
